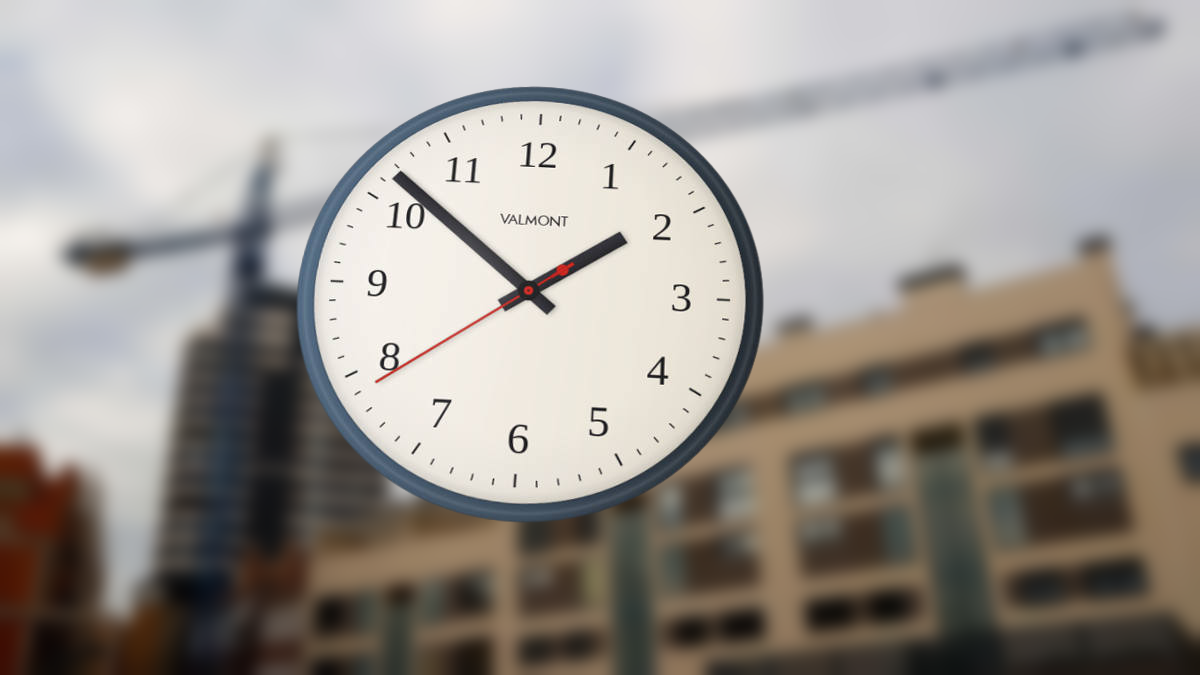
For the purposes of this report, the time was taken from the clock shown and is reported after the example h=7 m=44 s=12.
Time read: h=1 m=51 s=39
